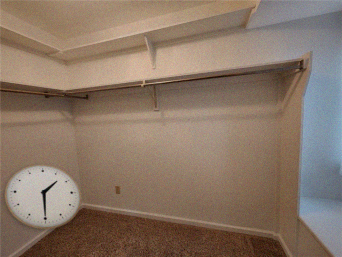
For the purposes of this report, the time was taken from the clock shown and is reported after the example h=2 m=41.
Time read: h=1 m=30
